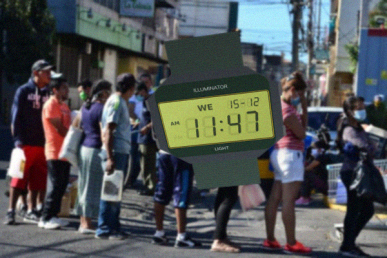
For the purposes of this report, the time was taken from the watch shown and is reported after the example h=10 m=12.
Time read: h=11 m=47
